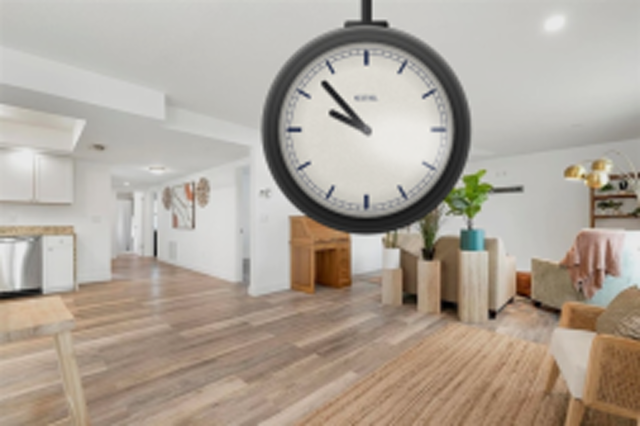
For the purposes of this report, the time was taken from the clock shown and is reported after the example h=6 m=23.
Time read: h=9 m=53
